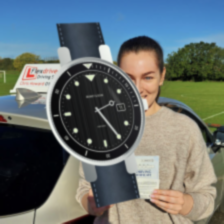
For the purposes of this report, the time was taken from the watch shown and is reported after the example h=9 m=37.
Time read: h=2 m=25
